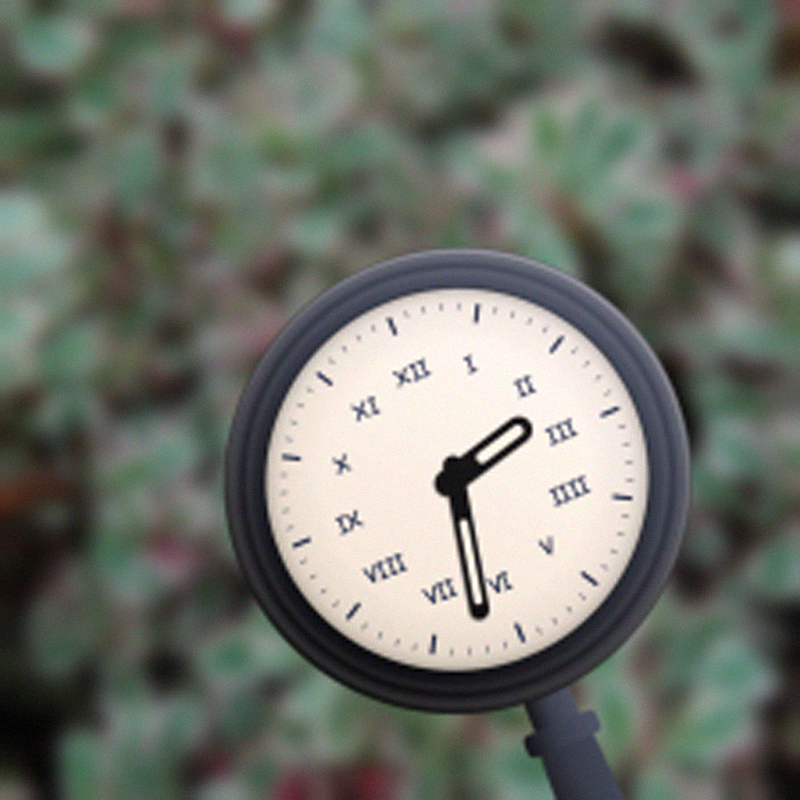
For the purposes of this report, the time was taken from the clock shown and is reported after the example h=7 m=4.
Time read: h=2 m=32
